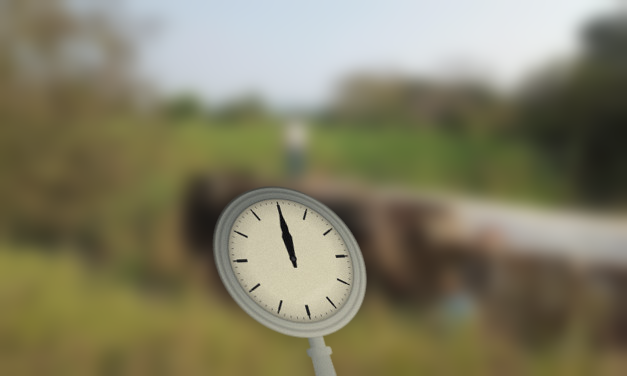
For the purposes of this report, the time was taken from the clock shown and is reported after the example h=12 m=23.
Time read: h=12 m=0
